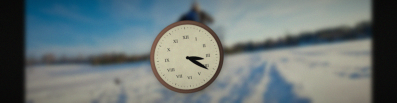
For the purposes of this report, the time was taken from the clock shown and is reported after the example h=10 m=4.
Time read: h=3 m=21
